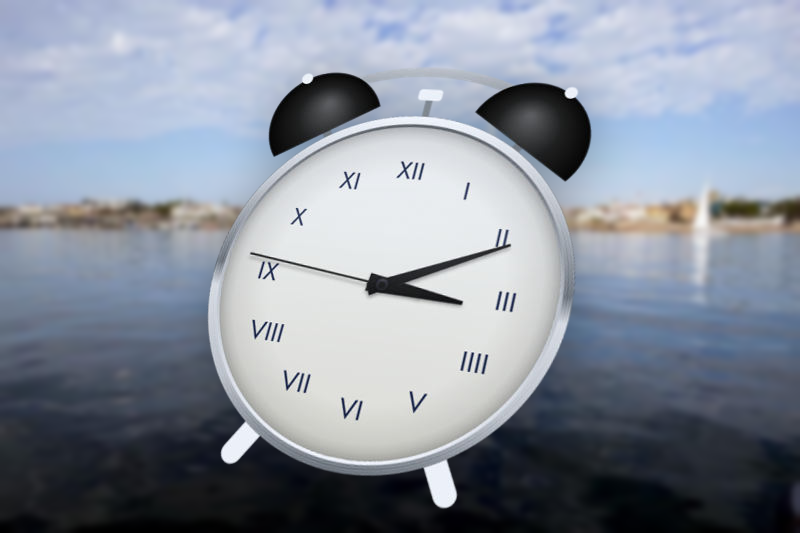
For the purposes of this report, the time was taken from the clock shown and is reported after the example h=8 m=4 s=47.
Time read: h=3 m=10 s=46
